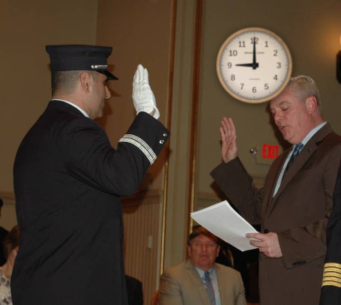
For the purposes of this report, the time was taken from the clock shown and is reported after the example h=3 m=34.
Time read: h=9 m=0
